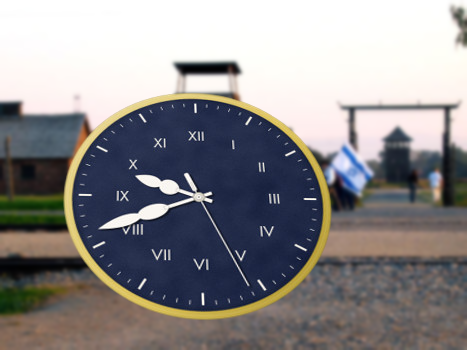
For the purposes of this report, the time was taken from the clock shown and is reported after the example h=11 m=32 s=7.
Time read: h=9 m=41 s=26
